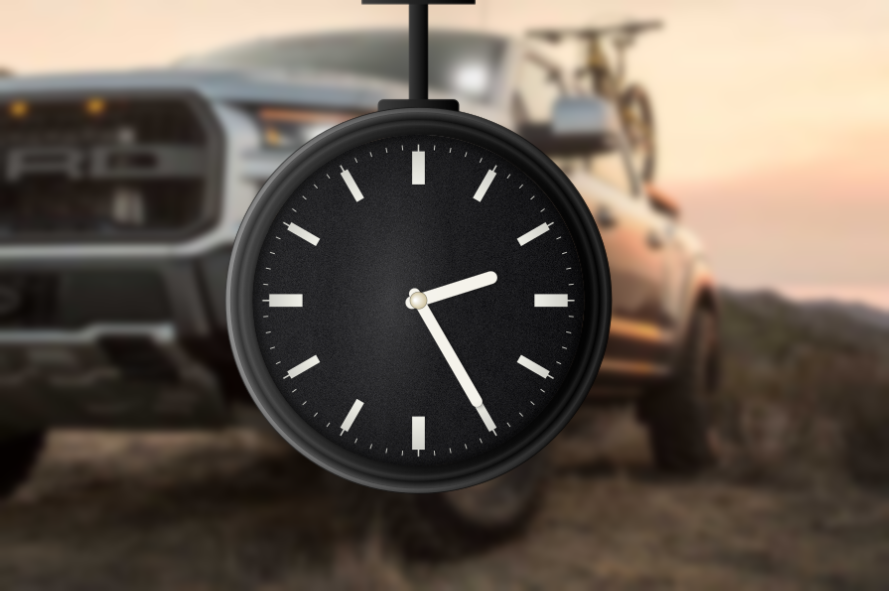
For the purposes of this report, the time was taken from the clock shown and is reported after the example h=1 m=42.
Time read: h=2 m=25
